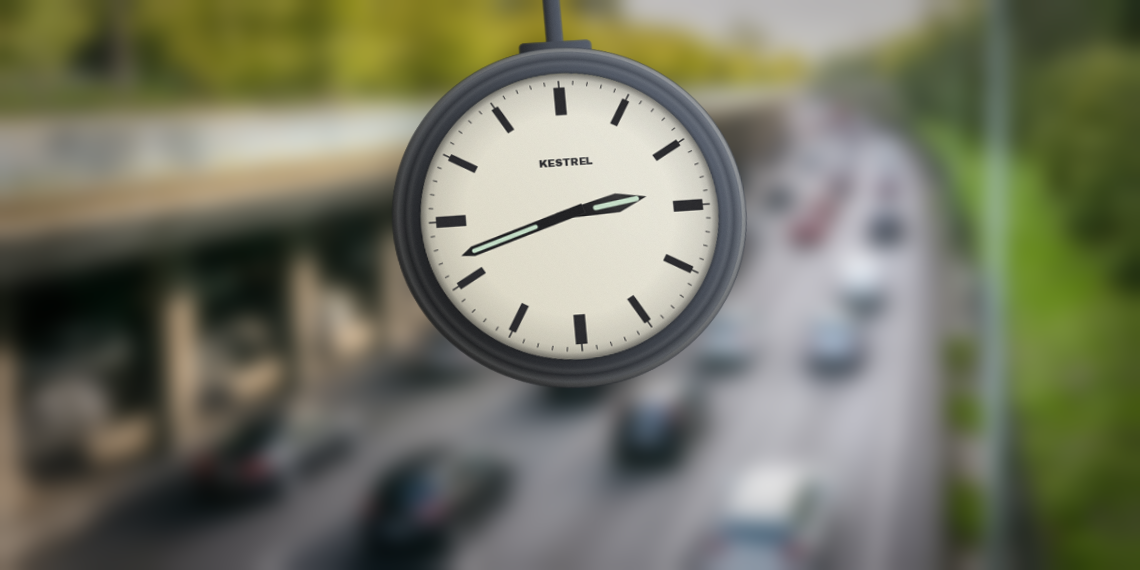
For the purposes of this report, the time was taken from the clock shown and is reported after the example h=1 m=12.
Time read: h=2 m=42
